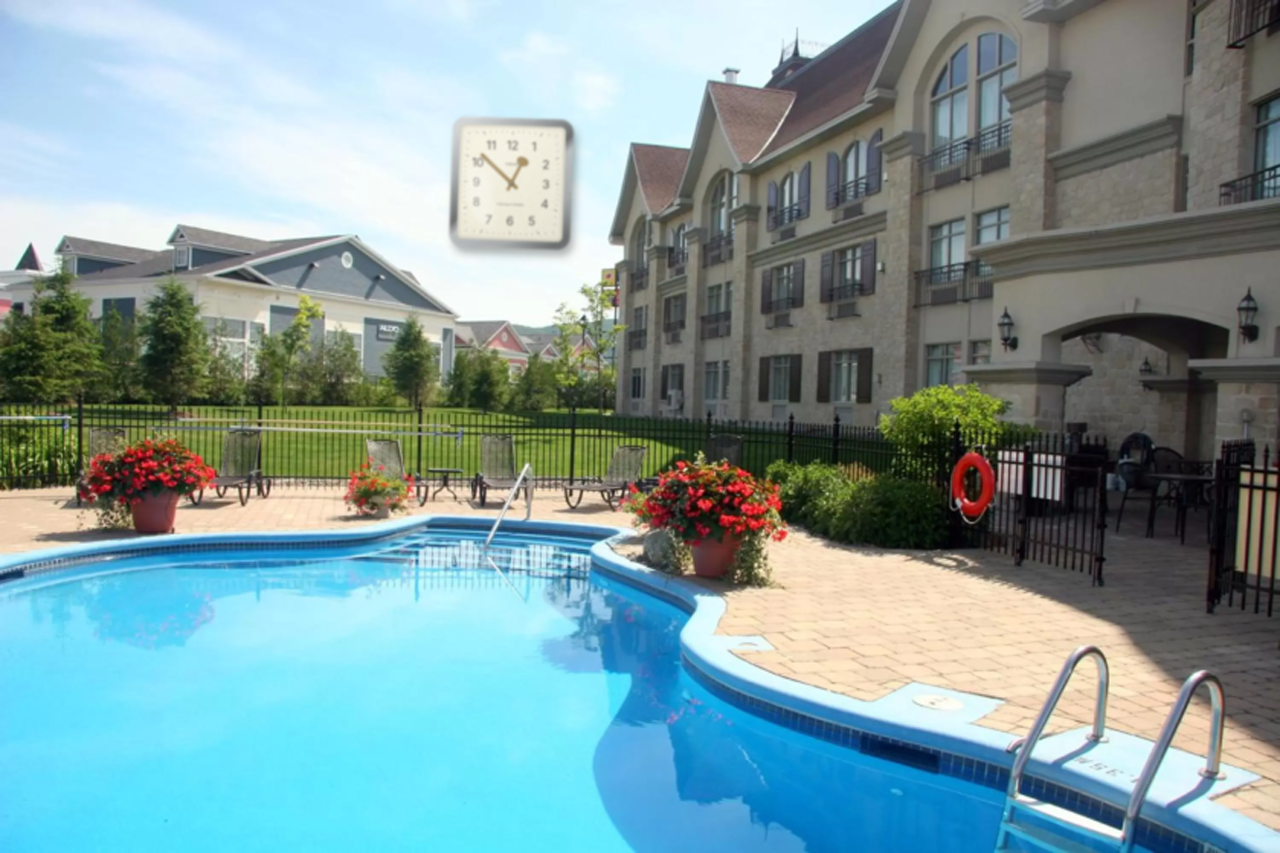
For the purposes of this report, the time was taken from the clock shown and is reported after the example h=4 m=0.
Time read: h=12 m=52
